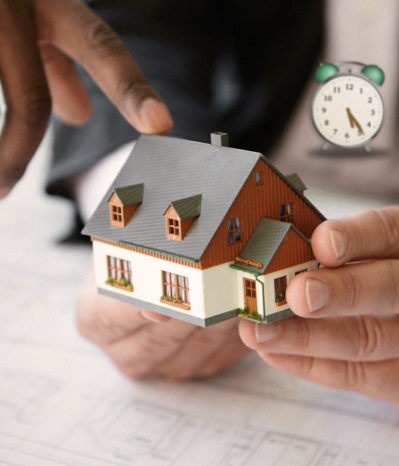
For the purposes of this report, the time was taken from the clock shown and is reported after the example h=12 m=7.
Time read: h=5 m=24
